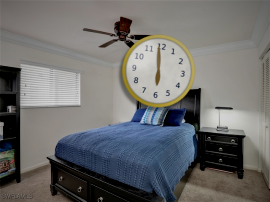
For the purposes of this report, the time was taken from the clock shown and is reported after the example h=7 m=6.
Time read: h=5 m=59
